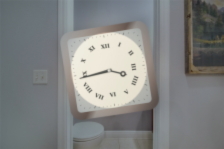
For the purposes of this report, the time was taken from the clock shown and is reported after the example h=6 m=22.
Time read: h=3 m=44
